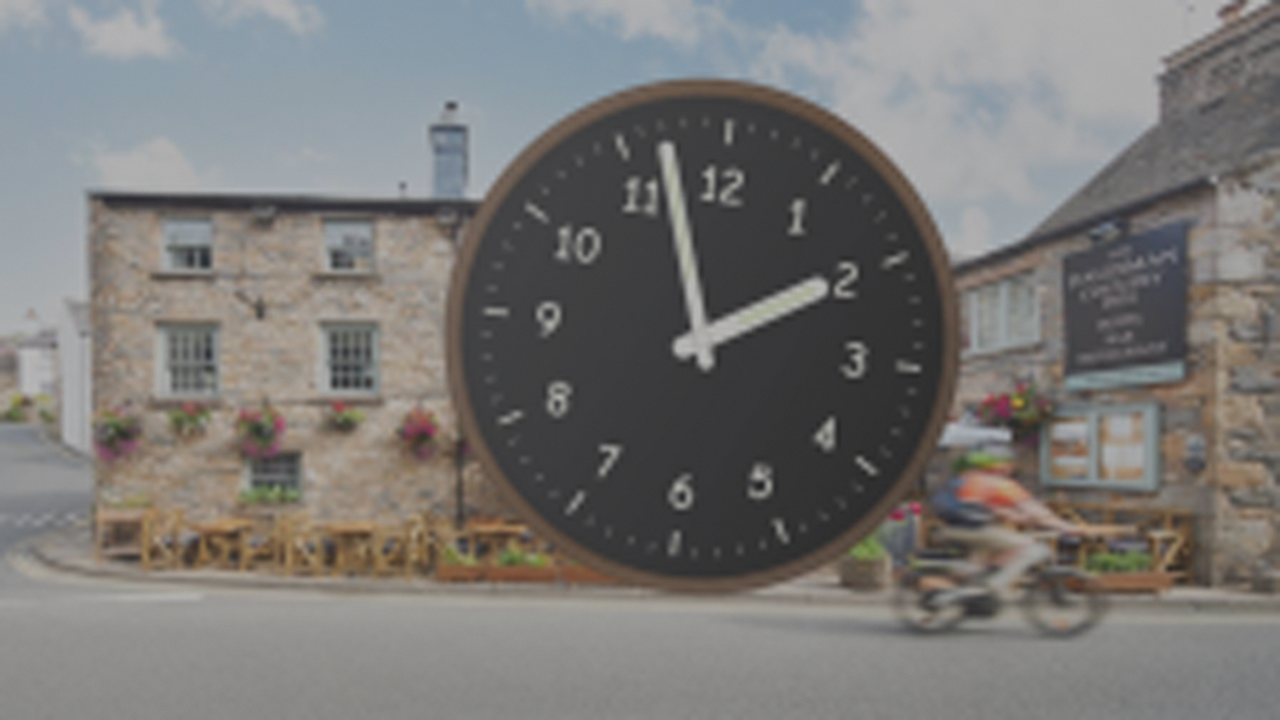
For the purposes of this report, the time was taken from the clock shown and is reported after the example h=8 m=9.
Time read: h=1 m=57
